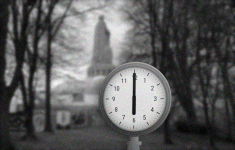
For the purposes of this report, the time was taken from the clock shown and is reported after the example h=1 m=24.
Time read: h=6 m=0
